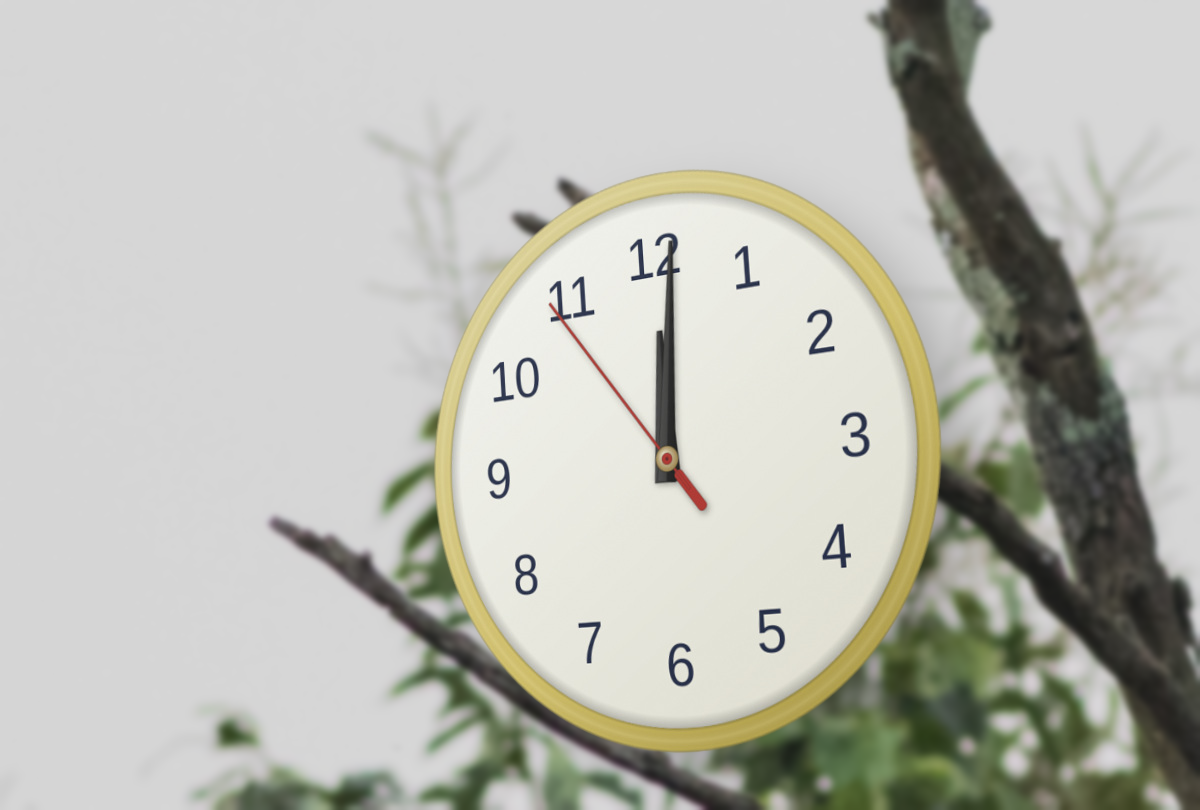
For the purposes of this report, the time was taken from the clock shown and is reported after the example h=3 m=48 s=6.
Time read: h=12 m=0 s=54
